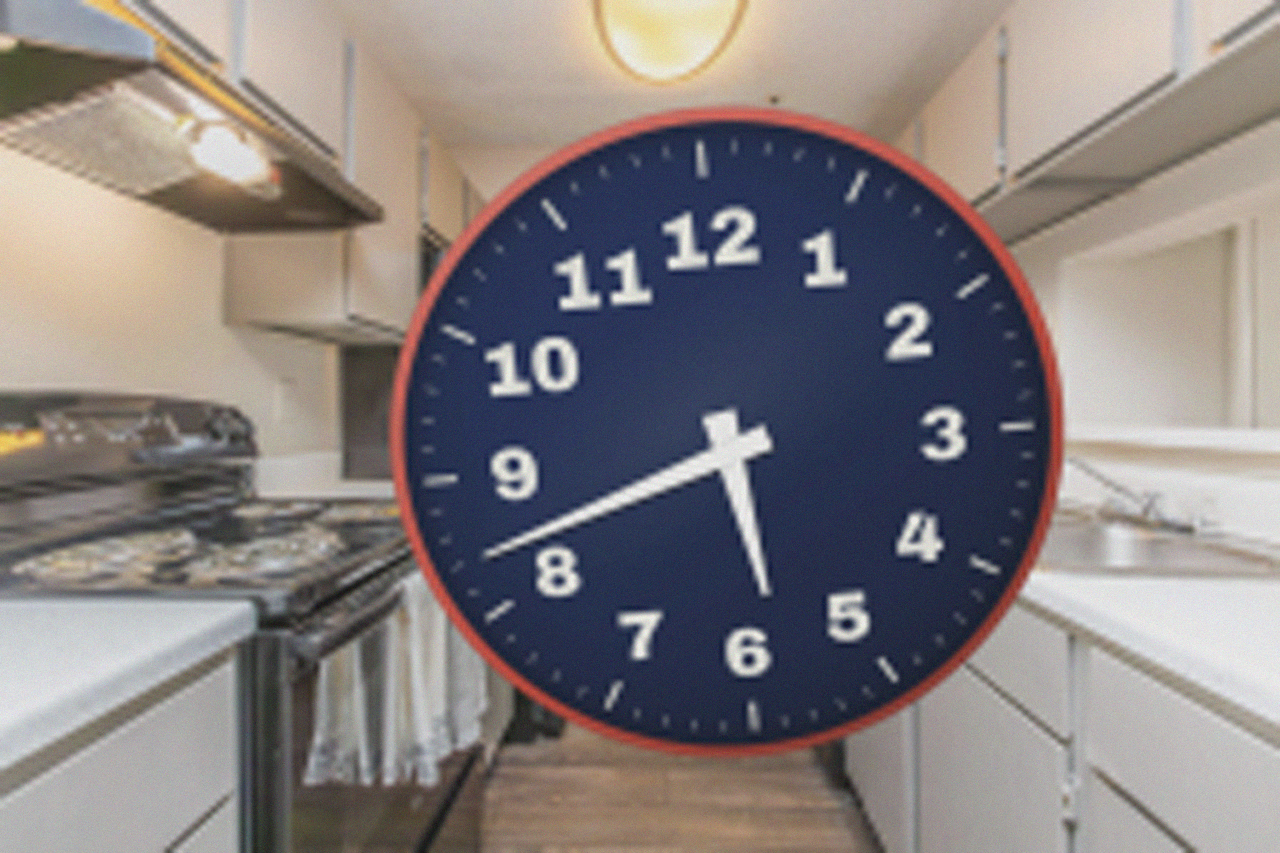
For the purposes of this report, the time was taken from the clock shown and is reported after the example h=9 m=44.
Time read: h=5 m=42
